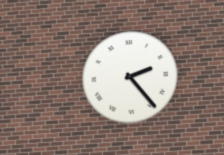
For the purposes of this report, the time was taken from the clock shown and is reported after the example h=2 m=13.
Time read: h=2 m=24
